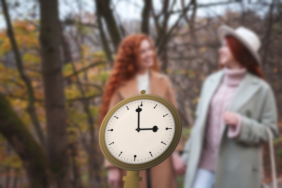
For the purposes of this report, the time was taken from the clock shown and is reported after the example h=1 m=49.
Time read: h=2 m=59
